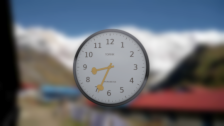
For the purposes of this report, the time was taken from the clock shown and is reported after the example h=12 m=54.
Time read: h=8 m=34
